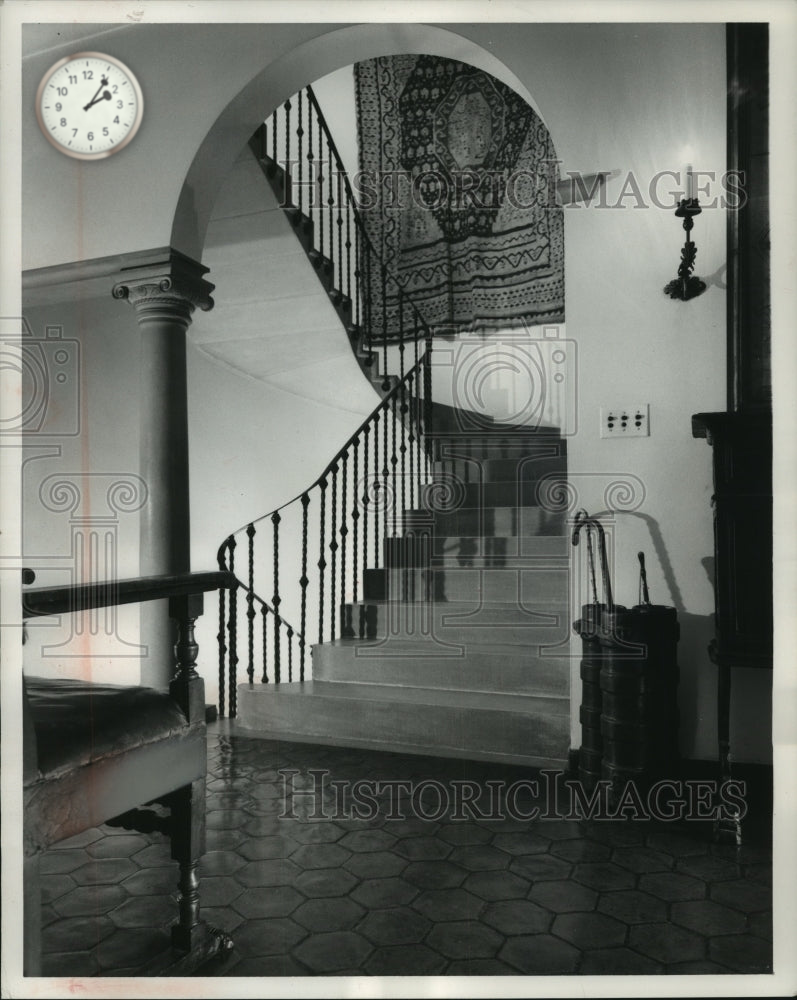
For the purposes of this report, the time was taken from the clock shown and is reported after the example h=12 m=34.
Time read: h=2 m=6
